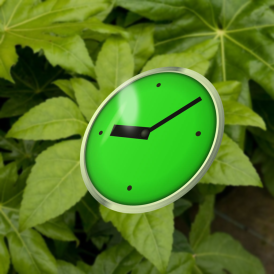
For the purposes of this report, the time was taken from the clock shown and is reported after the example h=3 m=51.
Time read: h=9 m=9
